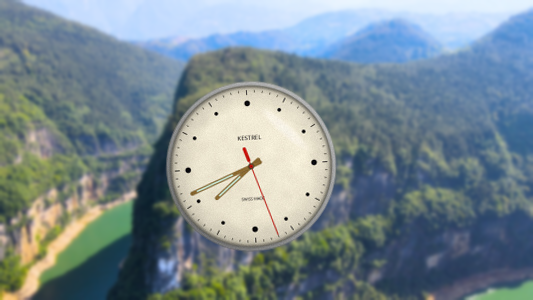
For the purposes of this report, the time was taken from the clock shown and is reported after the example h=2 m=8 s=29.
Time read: h=7 m=41 s=27
